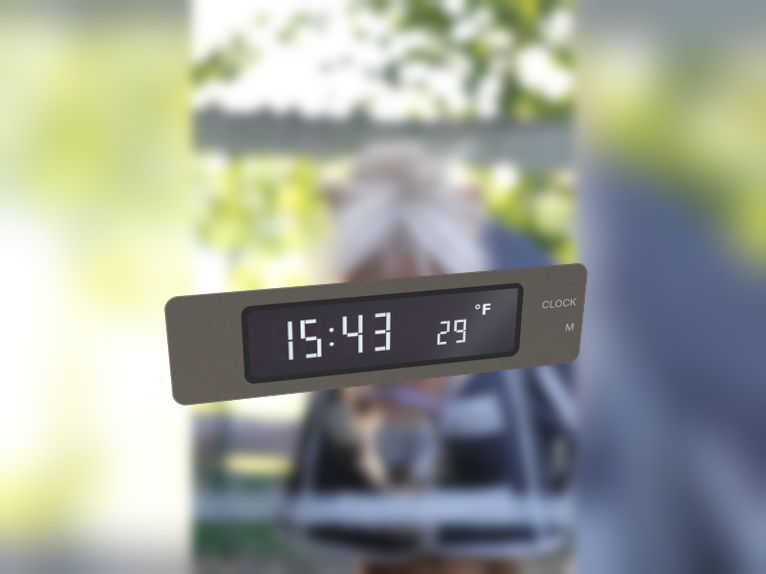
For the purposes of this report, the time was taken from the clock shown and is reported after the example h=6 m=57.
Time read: h=15 m=43
